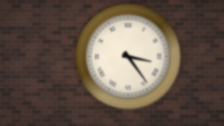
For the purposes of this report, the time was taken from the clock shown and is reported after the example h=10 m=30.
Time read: h=3 m=24
